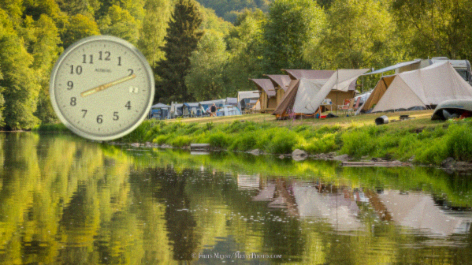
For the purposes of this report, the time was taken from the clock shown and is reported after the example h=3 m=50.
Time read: h=8 m=11
